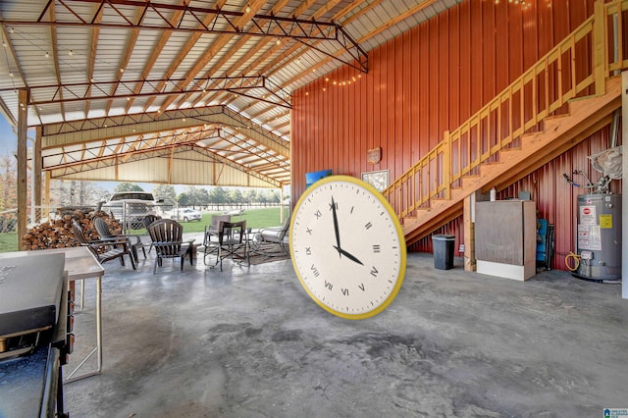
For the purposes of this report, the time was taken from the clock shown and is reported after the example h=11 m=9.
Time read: h=4 m=0
